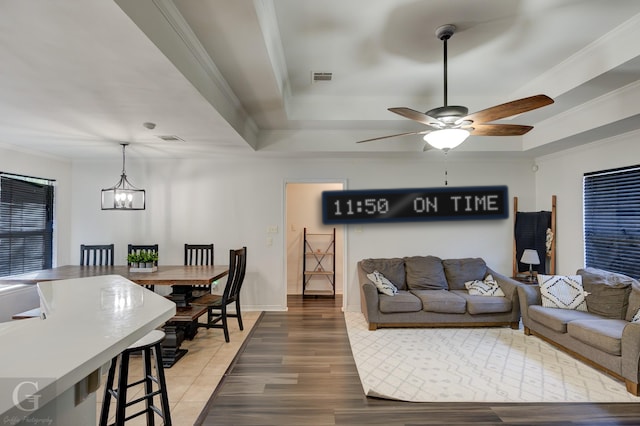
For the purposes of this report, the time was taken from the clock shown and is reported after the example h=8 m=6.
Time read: h=11 m=50
